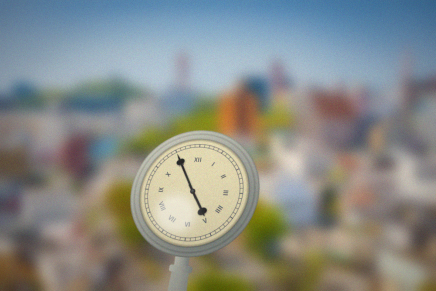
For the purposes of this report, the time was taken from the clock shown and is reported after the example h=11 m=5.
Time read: h=4 m=55
